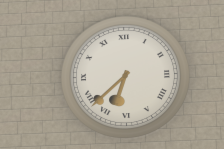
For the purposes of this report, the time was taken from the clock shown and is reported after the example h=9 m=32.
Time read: h=6 m=38
